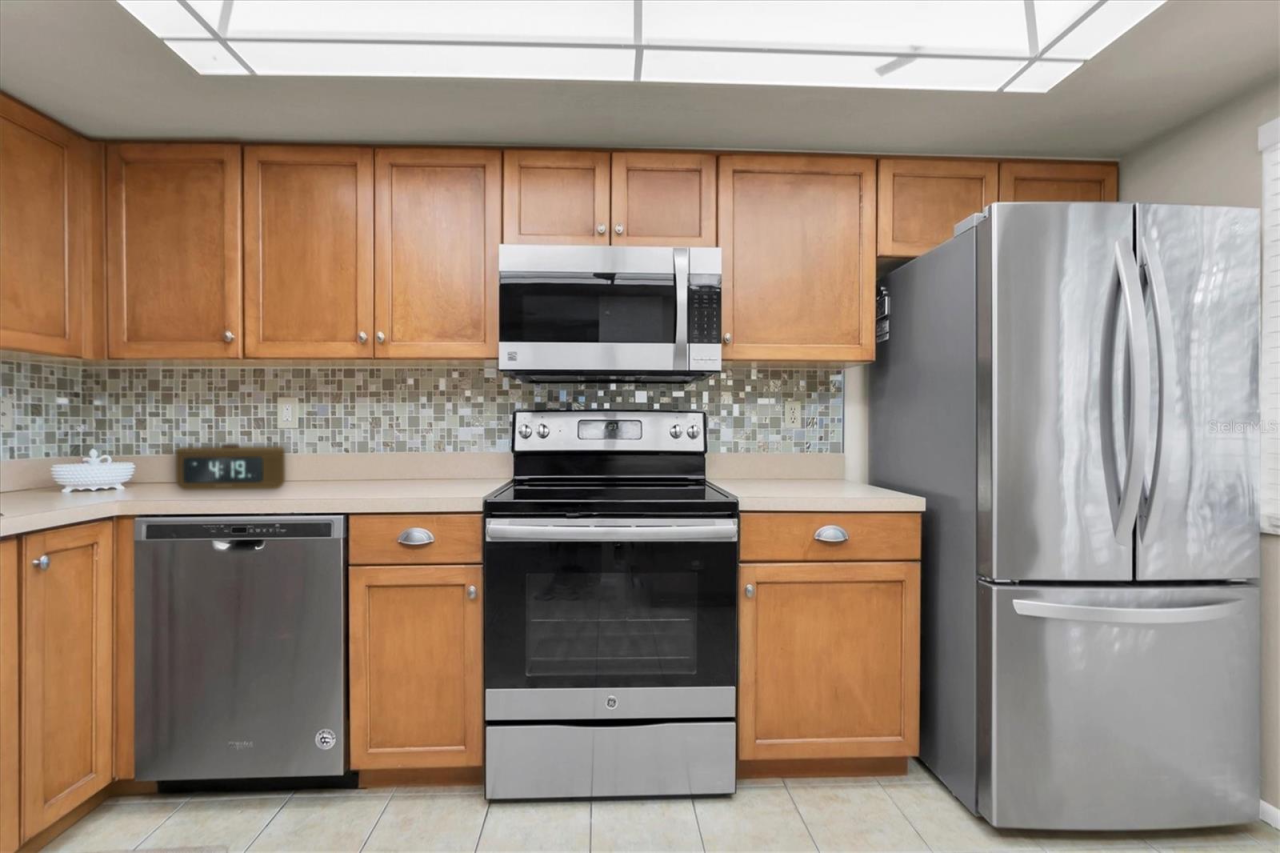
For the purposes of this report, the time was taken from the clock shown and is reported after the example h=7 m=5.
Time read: h=4 m=19
